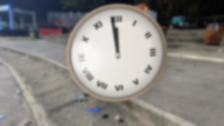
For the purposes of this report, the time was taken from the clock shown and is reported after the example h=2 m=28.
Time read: h=11 m=59
